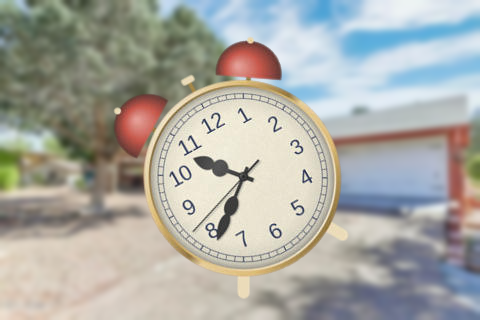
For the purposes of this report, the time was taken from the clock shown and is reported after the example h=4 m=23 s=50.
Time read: h=10 m=38 s=42
